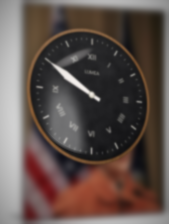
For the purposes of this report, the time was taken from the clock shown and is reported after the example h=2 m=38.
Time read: h=9 m=50
